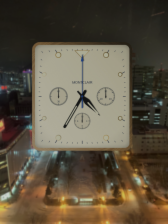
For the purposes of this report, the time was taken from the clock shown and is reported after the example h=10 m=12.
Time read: h=4 m=35
